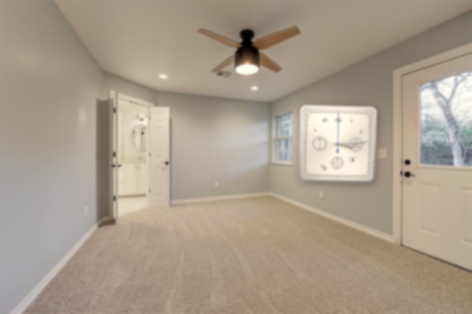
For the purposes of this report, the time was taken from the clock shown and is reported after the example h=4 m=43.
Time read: h=3 m=14
